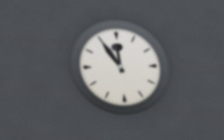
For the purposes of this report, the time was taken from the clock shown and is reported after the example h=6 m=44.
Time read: h=11 m=55
